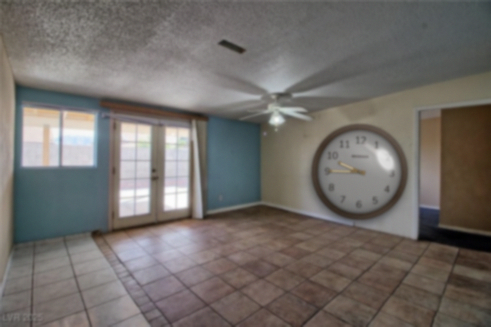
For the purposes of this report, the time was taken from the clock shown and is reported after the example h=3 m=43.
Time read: h=9 m=45
